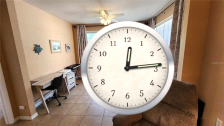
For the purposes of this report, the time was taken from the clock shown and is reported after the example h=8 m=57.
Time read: h=12 m=14
